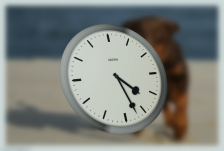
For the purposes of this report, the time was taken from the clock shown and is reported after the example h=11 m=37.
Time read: h=4 m=27
